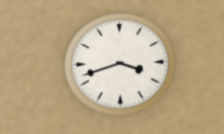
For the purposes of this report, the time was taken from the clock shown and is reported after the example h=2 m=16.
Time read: h=3 m=42
